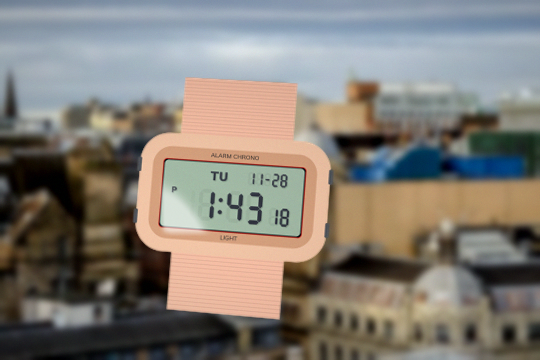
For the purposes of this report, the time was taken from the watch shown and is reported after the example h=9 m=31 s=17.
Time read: h=1 m=43 s=18
